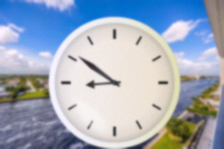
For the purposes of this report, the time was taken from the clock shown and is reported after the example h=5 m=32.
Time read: h=8 m=51
